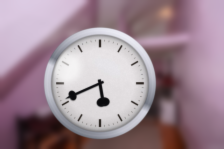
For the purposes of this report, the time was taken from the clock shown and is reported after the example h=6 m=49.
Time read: h=5 m=41
